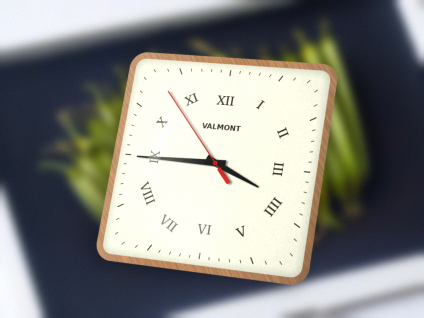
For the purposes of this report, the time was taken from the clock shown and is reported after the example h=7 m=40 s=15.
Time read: h=3 m=44 s=53
